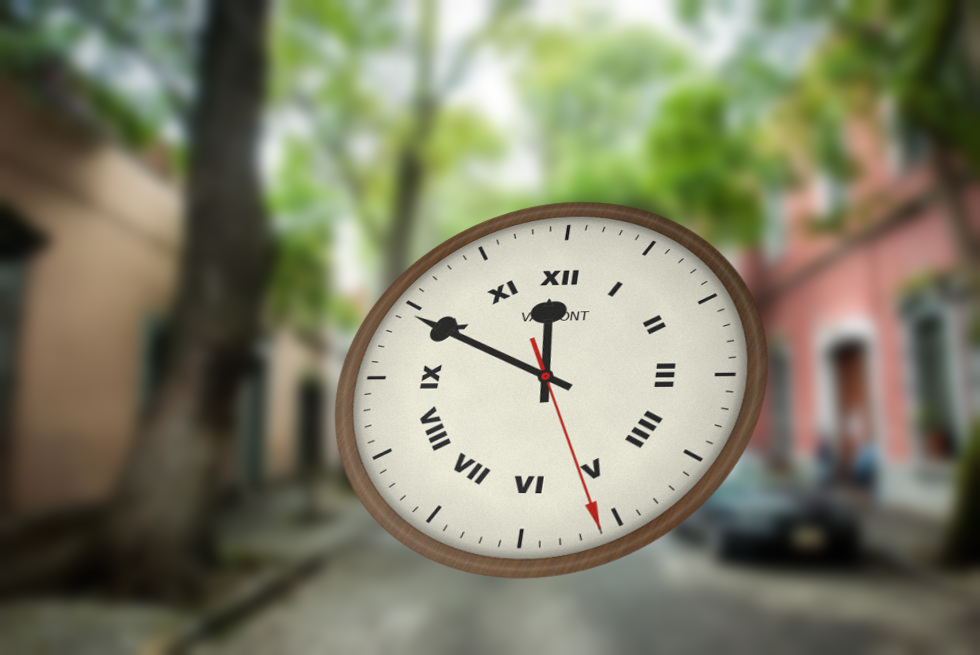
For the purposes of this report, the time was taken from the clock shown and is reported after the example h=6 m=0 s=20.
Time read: h=11 m=49 s=26
